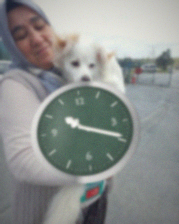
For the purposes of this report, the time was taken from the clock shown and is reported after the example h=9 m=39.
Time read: h=10 m=19
